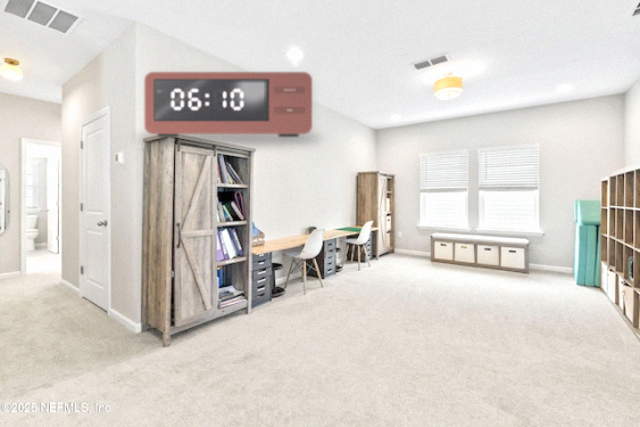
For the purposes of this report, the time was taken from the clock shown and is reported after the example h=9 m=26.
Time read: h=6 m=10
